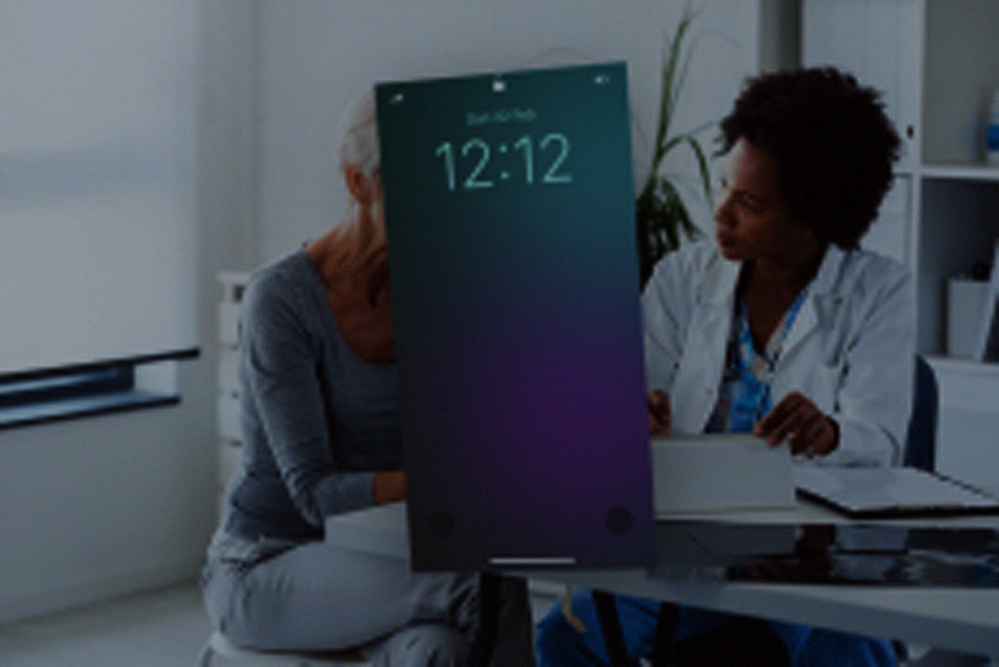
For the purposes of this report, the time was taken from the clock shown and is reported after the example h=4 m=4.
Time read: h=12 m=12
